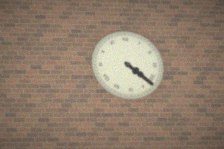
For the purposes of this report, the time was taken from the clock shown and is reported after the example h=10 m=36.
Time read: h=4 m=22
